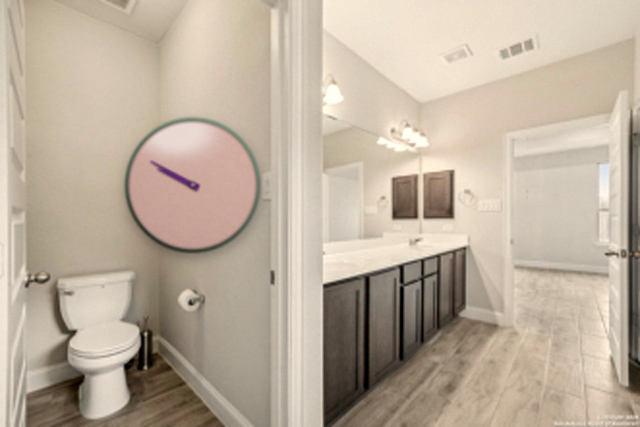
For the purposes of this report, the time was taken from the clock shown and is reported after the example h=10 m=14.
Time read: h=9 m=50
